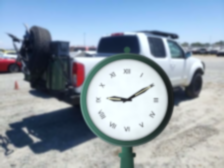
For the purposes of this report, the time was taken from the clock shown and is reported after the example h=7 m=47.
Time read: h=9 m=10
